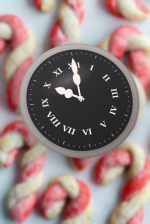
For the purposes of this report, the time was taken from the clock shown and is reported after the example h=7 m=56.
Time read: h=10 m=0
